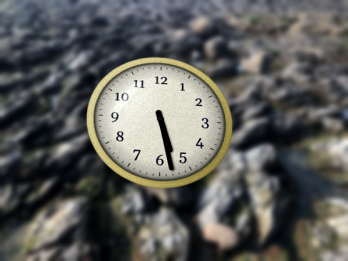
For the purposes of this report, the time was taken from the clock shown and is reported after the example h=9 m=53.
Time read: h=5 m=28
